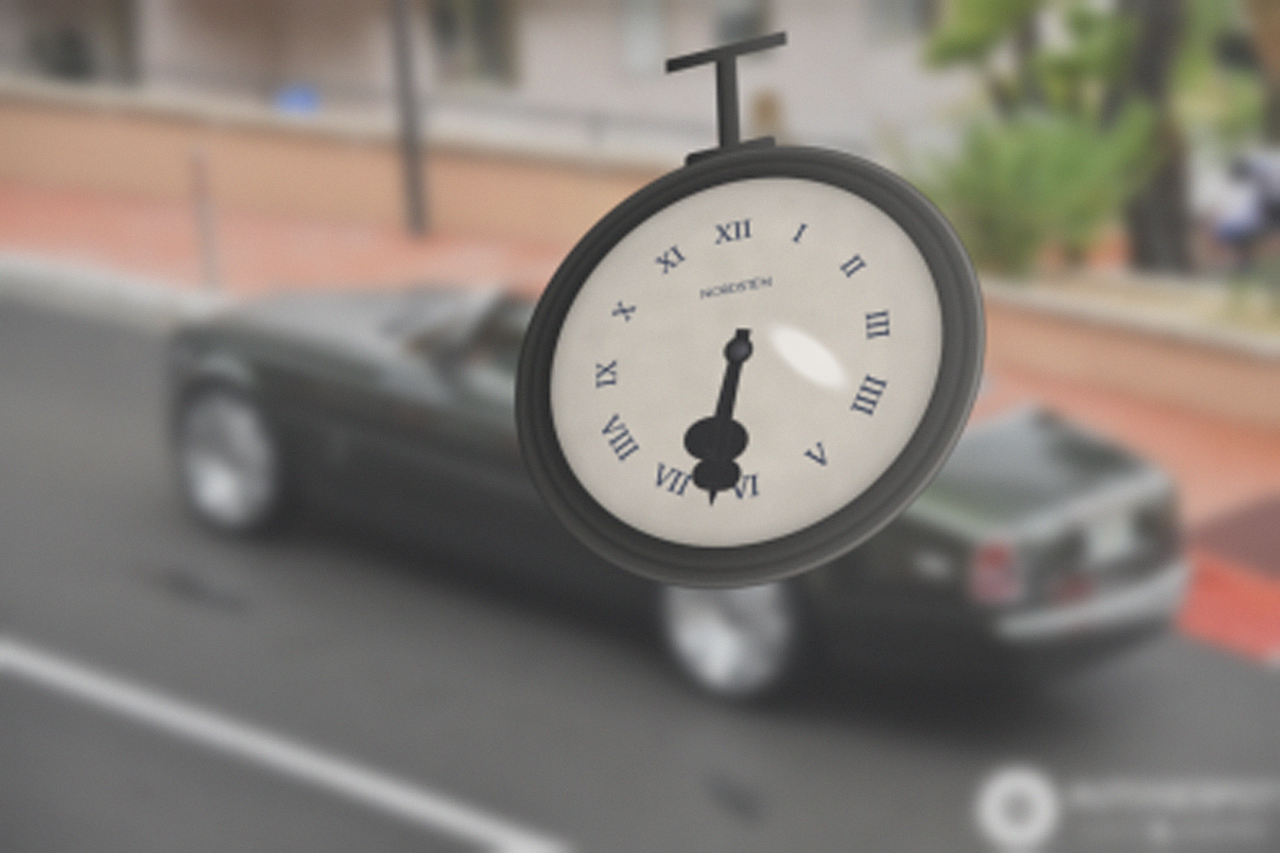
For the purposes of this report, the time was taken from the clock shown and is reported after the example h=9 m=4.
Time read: h=6 m=32
